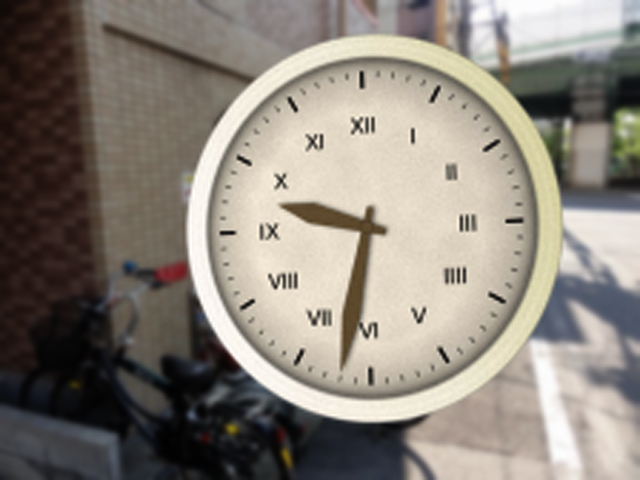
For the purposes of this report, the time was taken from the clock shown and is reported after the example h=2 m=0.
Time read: h=9 m=32
